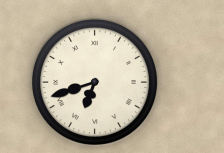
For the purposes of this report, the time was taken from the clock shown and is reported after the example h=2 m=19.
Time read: h=6 m=42
